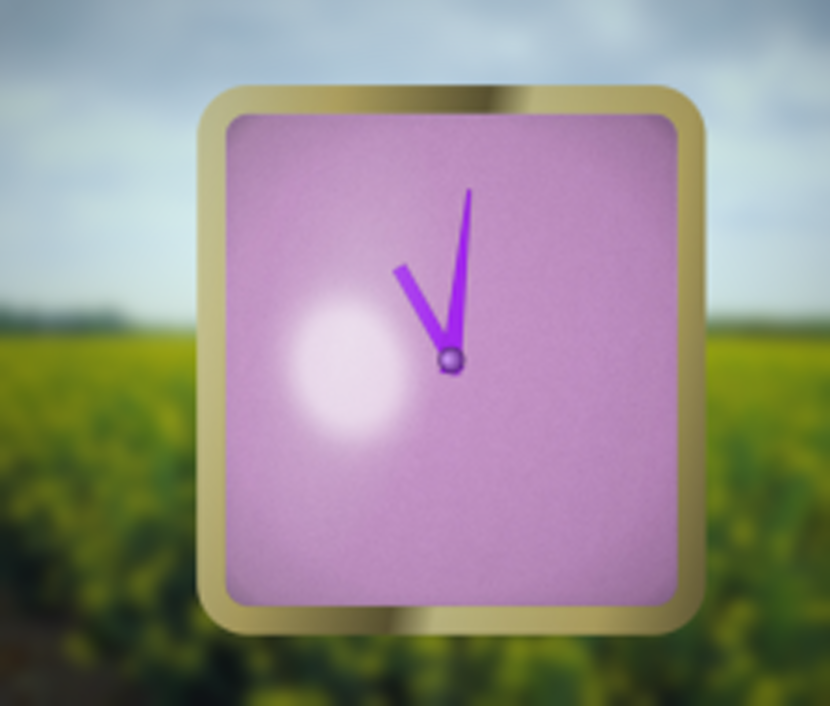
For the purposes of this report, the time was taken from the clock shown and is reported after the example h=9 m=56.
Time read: h=11 m=1
